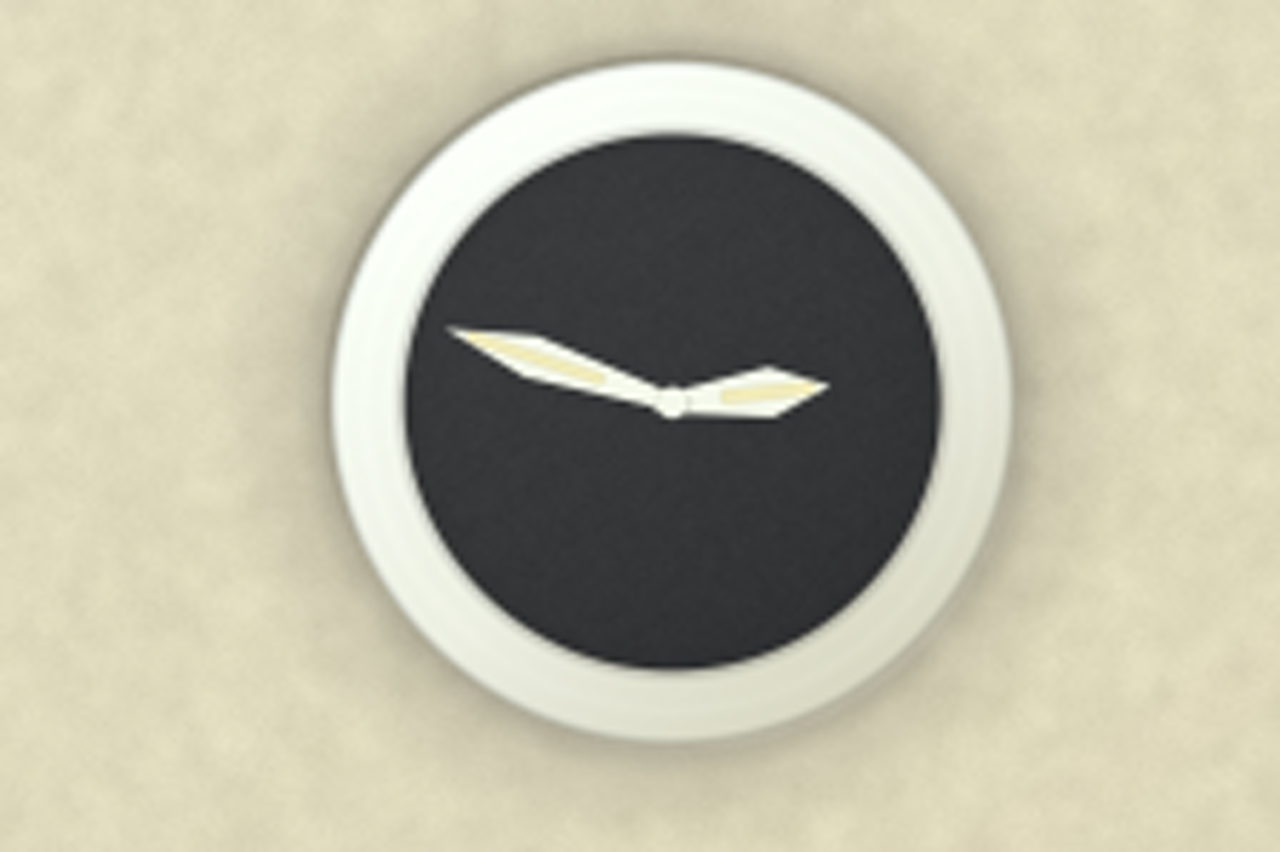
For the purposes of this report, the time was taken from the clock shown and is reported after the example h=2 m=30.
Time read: h=2 m=48
